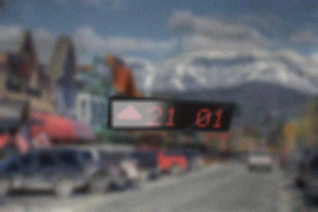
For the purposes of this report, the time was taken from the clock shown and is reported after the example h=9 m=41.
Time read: h=21 m=1
